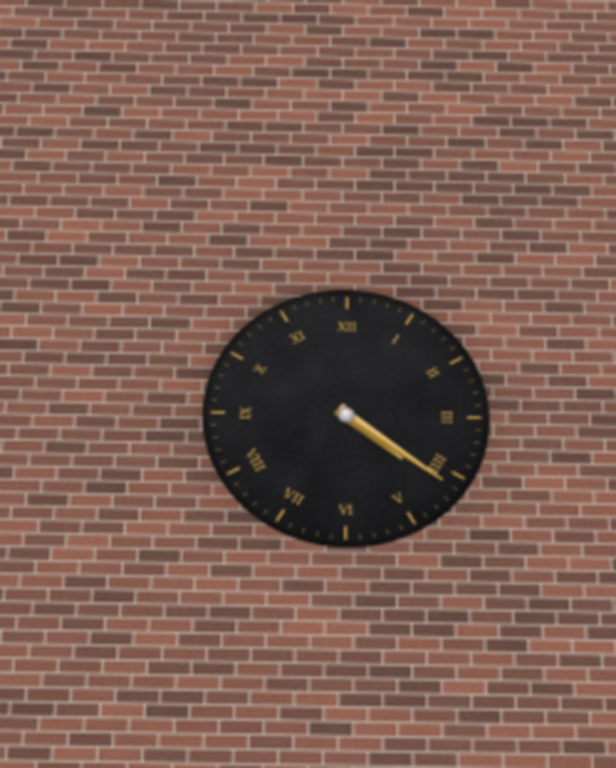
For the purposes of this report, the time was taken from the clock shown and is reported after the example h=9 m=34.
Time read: h=4 m=21
